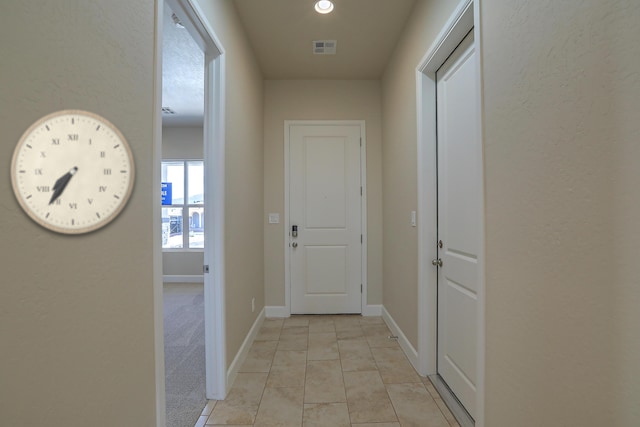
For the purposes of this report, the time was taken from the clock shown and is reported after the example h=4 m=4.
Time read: h=7 m=36
